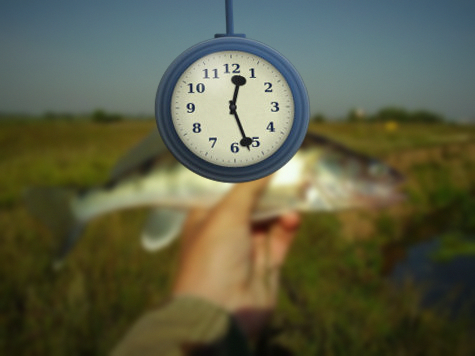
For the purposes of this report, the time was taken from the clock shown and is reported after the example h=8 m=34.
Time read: h=12 m=27
